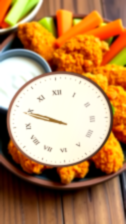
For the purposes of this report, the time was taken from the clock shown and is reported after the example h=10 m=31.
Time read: h=9 m=49
